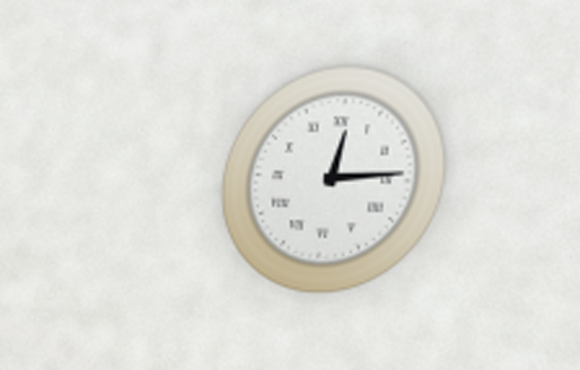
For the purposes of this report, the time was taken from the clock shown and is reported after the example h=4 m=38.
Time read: h=12 m=14
